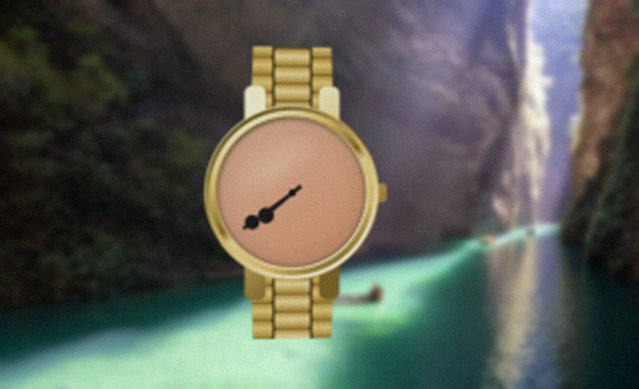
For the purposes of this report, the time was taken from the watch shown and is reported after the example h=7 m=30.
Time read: h=7 m=39
